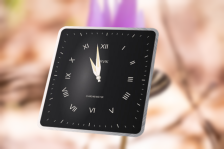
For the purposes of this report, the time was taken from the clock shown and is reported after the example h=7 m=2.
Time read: h=10 m=58
